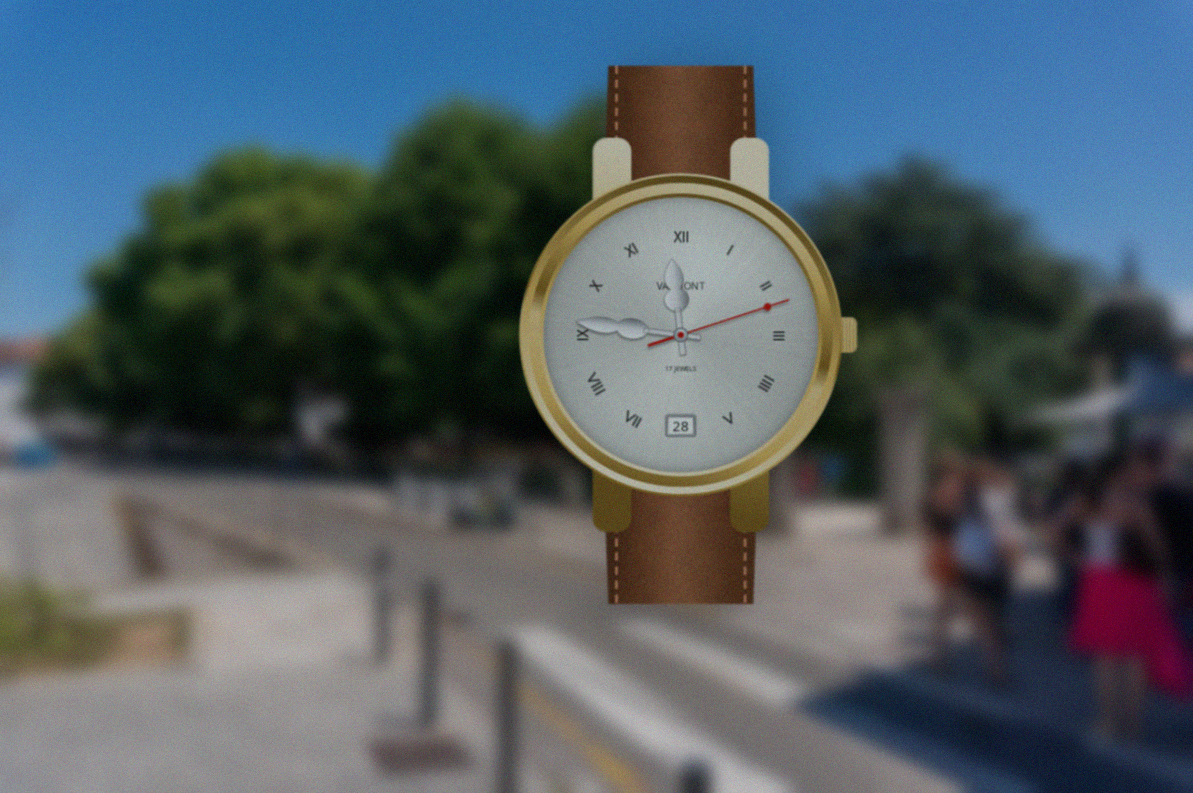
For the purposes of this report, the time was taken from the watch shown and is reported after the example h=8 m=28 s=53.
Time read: h=11 m=46 s=12
